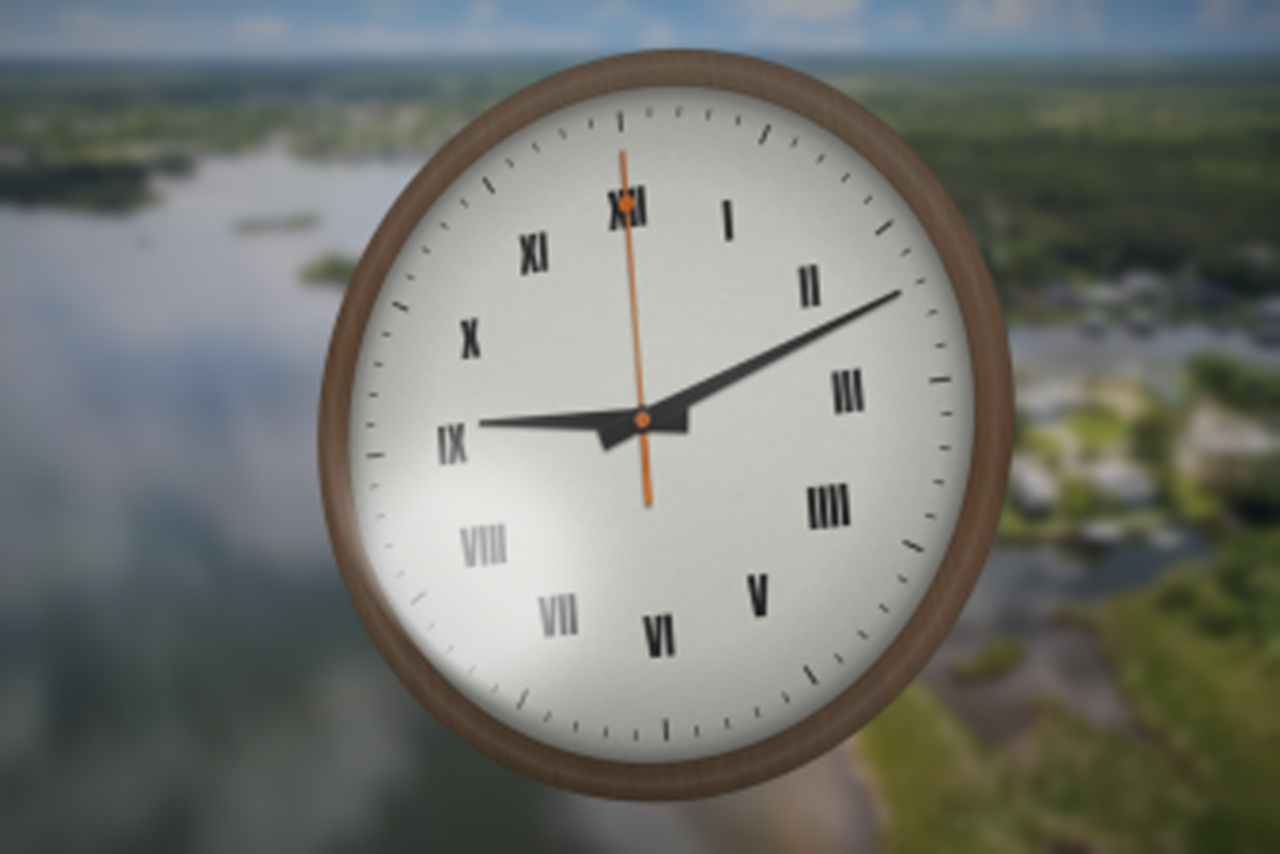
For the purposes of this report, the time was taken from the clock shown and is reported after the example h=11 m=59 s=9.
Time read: h=9 m=12 s=0
